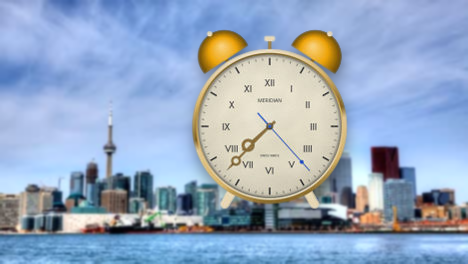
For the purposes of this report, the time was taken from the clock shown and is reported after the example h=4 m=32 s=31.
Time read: h=7 m=37 s=23
